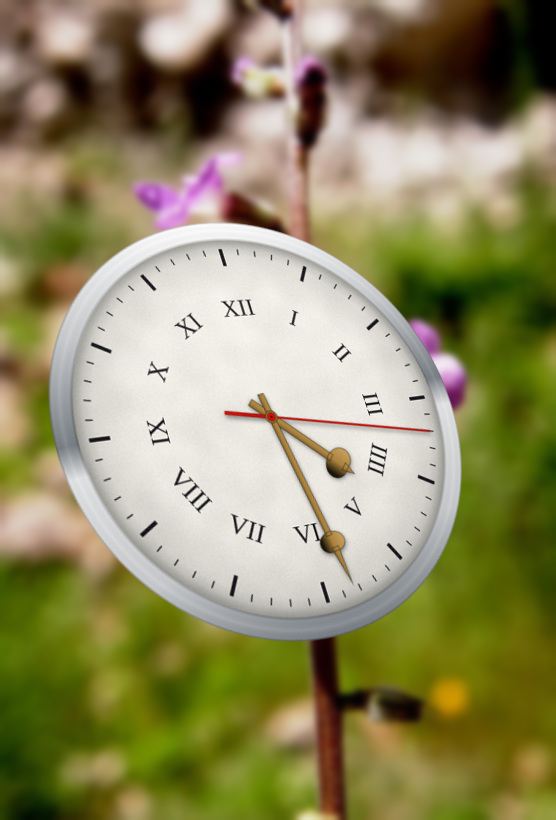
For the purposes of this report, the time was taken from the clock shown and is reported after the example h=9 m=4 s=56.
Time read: h=4 m=28 s=17
